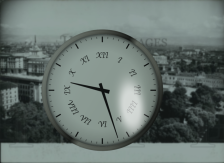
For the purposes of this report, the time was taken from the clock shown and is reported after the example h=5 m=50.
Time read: h=9 m=27
